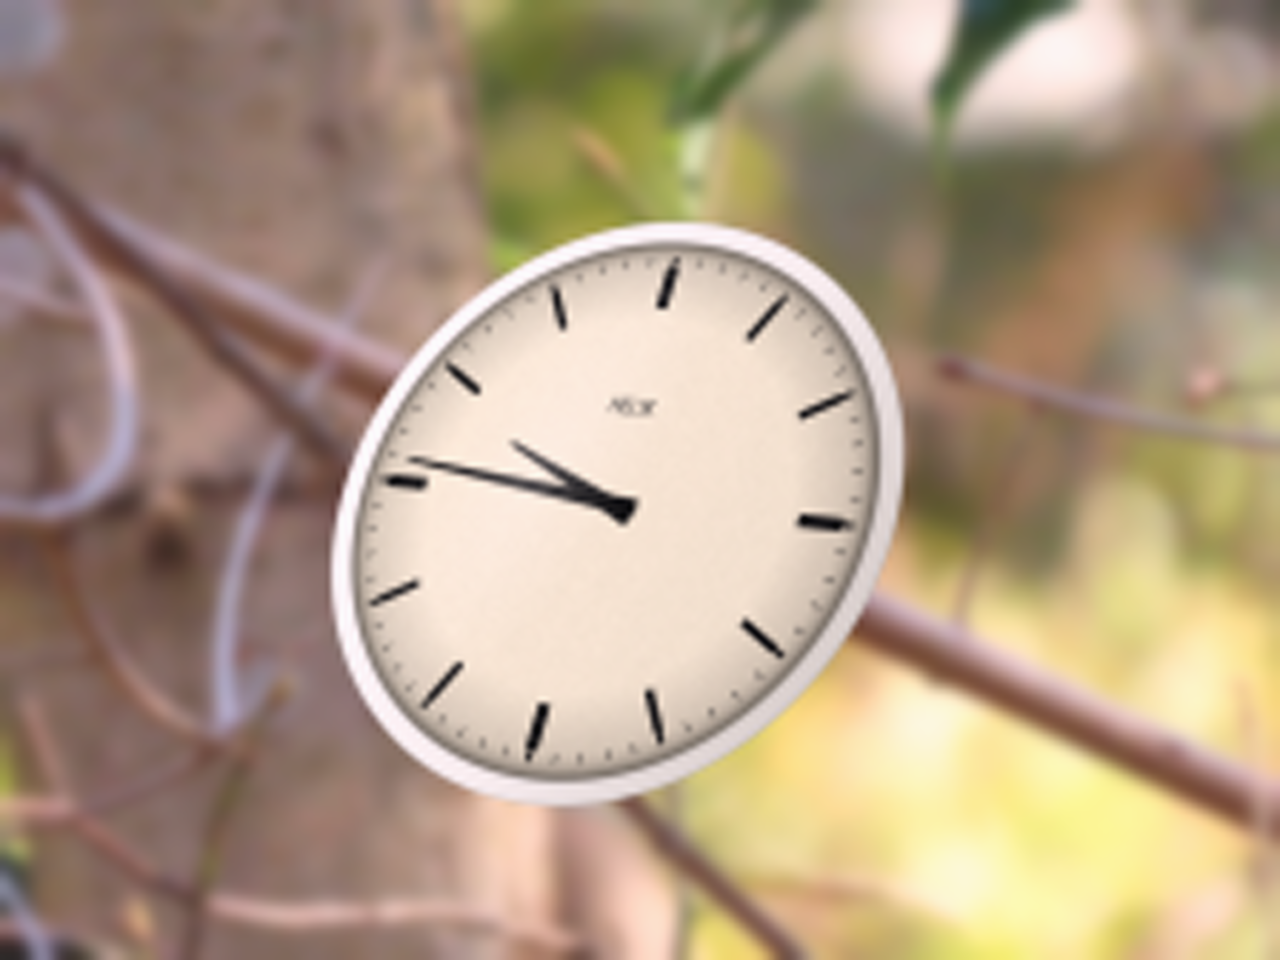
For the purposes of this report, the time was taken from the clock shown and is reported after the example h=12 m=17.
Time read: h=9 m=46
